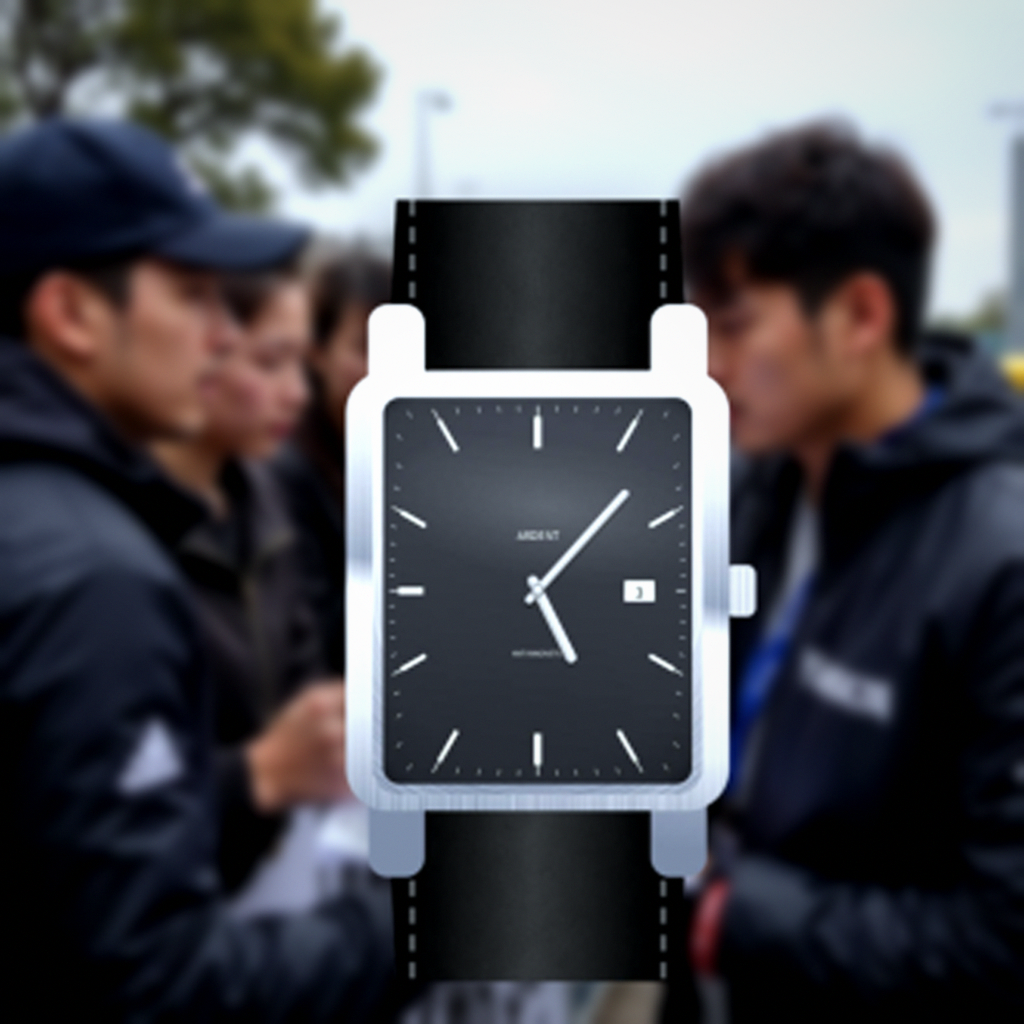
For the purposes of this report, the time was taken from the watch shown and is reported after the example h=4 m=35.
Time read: h=5 m=7
